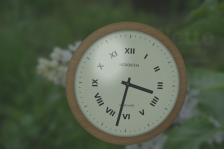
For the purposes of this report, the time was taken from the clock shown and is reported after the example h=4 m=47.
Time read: h=3 m=32
